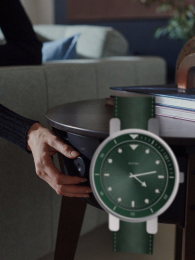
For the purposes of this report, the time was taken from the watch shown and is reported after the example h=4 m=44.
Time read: h=4 m=13
